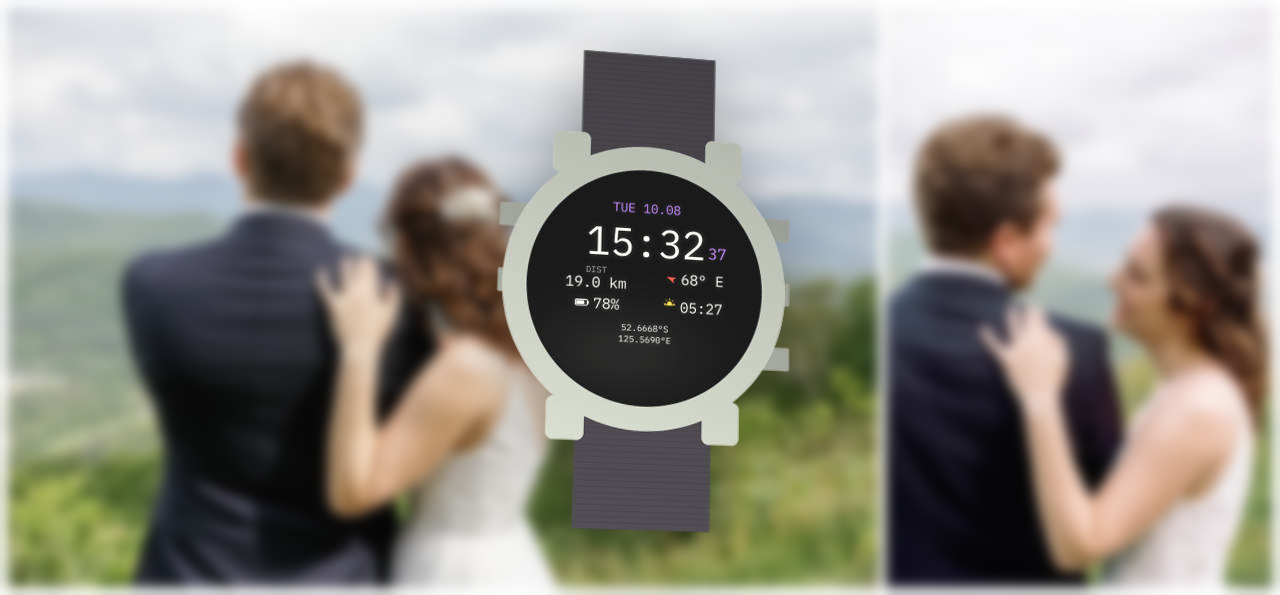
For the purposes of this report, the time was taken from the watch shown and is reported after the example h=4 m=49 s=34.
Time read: h=15 m=32 s=37
